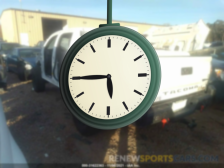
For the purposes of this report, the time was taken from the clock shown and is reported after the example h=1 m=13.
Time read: h=5 m=45
